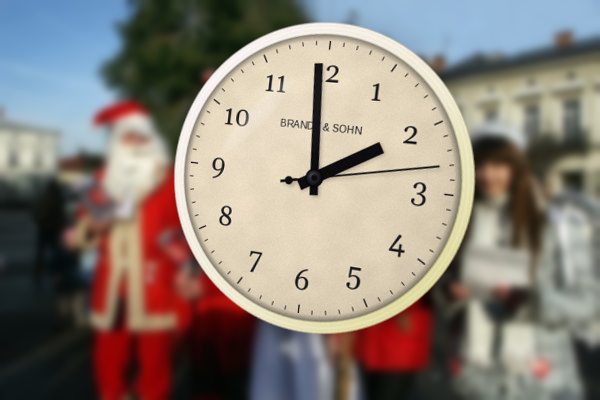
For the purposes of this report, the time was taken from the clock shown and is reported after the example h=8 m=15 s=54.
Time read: h=1 m=59 s=13
